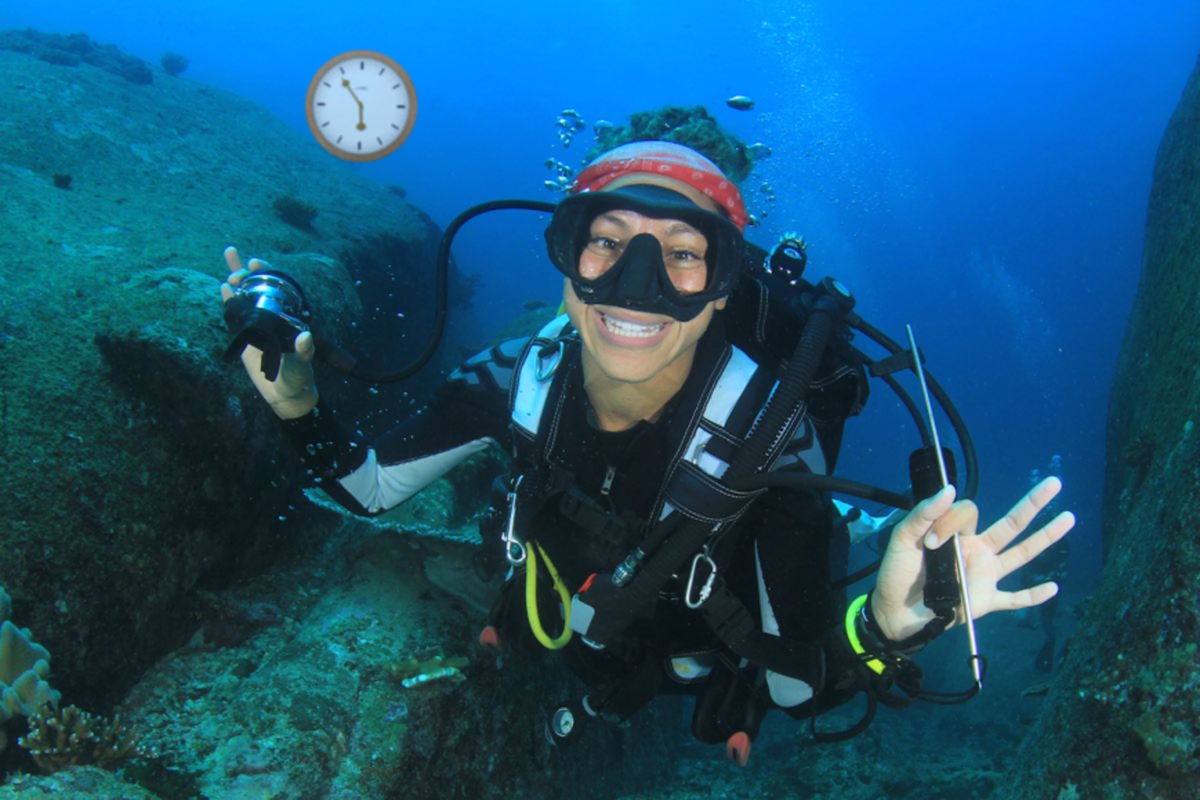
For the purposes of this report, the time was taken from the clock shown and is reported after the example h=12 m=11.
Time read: h=5 m=54
